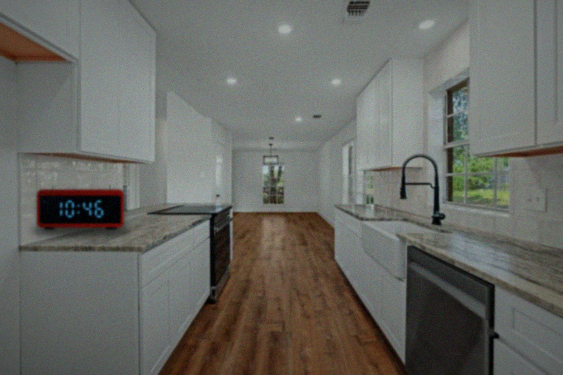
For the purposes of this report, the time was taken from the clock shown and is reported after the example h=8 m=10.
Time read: h=10 m=46
